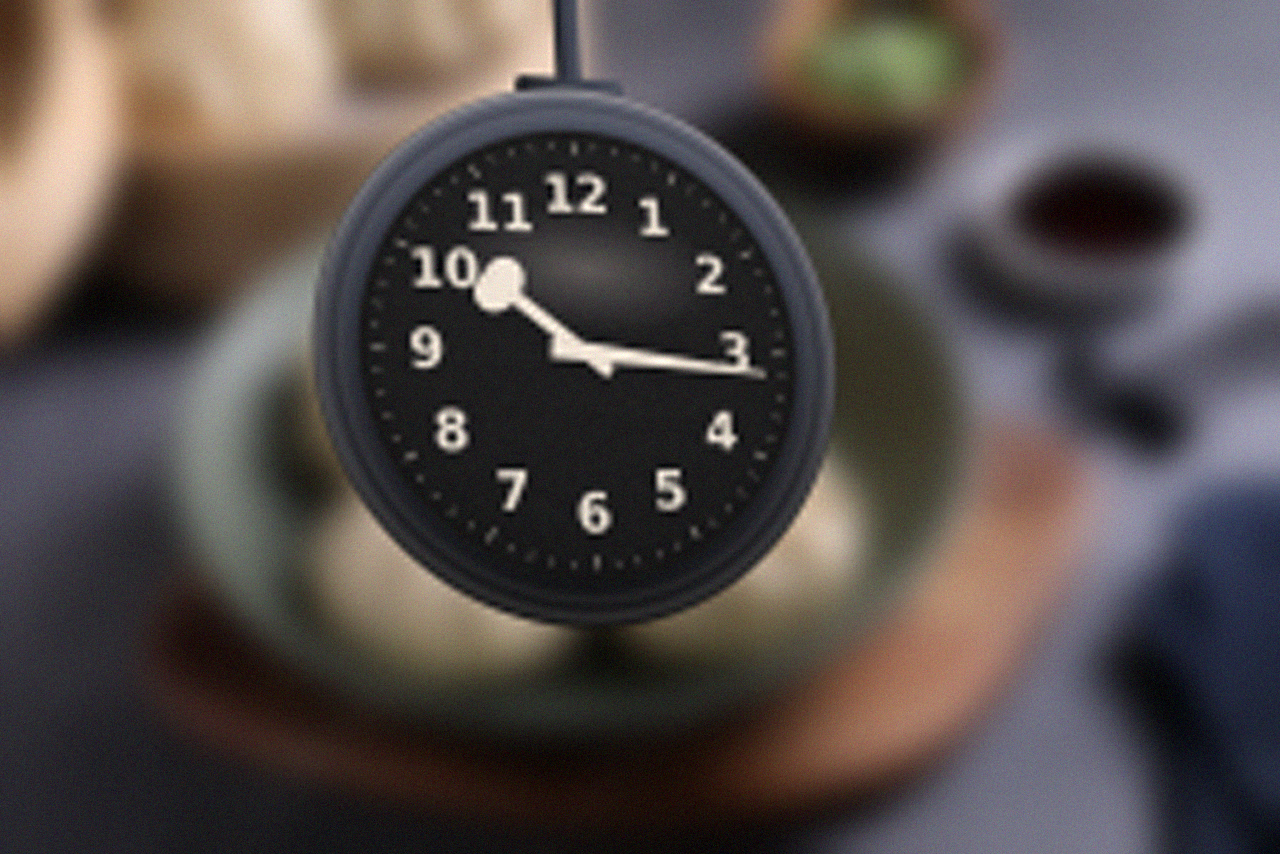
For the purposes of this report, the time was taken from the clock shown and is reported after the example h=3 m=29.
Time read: h=10 m=16
